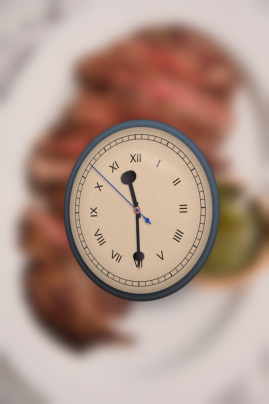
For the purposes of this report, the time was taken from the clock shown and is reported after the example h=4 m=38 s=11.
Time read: h=11 m=29 s=52
